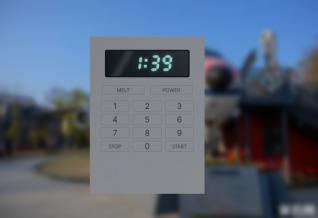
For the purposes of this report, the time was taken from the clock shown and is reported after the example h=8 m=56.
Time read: h=1 m=39
